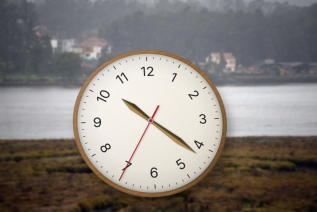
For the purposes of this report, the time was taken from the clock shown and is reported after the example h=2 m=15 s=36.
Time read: h=10 m=21 s=35
